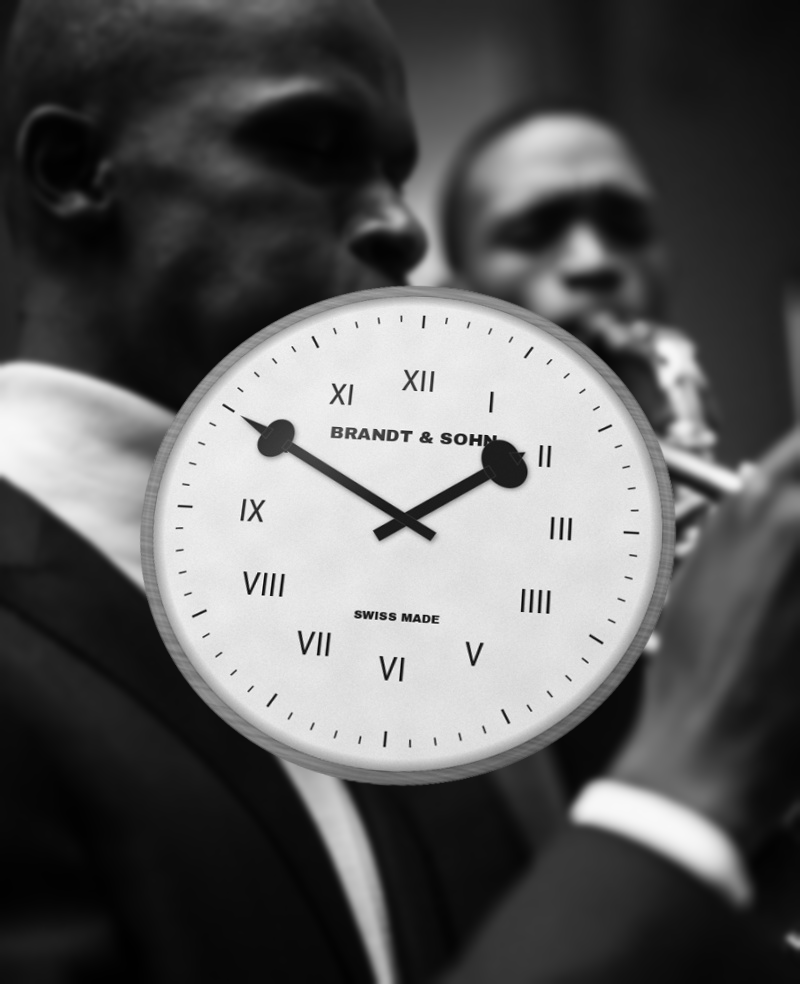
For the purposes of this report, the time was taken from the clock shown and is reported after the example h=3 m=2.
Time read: h=1 m=50
